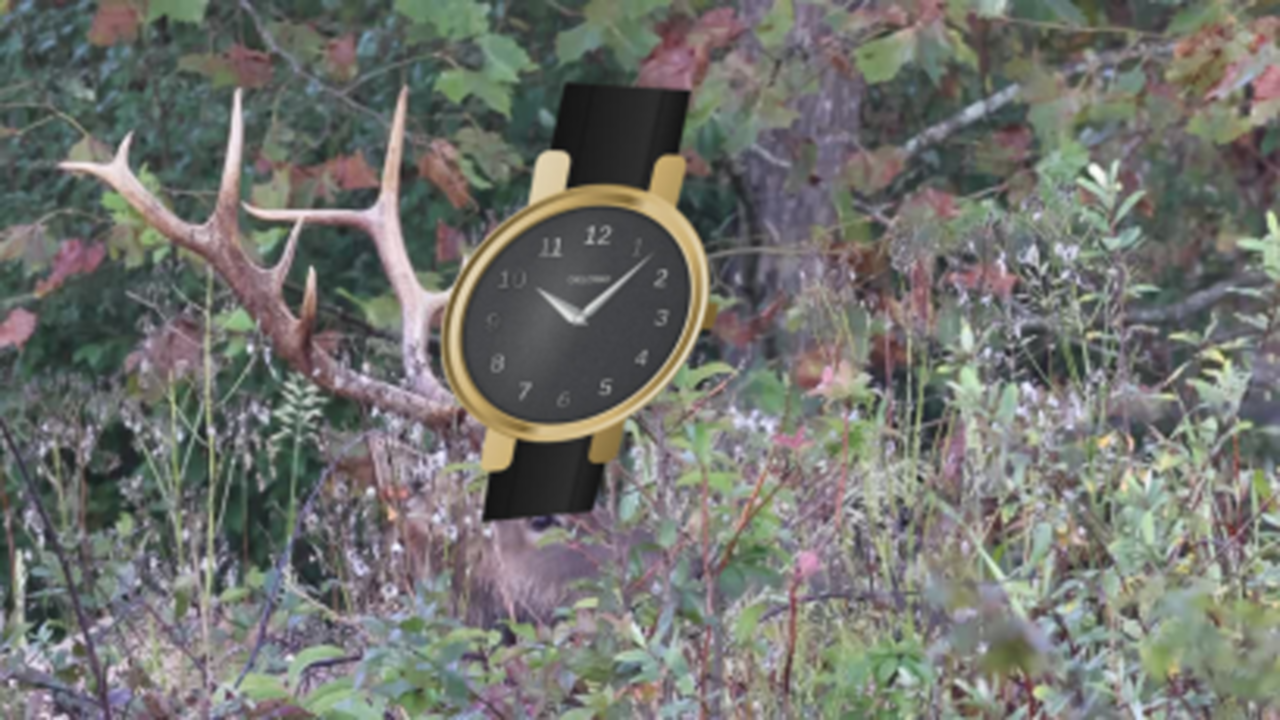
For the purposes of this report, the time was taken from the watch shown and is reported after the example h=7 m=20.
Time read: h=10 m=7
